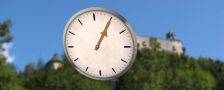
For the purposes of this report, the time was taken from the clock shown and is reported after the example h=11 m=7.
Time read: h=1 m=5
